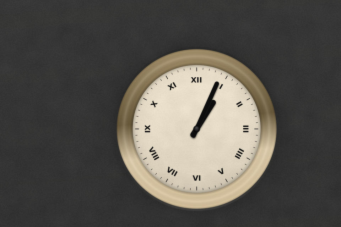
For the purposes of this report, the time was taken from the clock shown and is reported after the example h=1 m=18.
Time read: h=1 m=4
